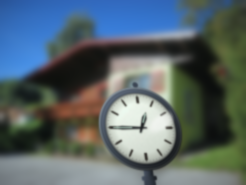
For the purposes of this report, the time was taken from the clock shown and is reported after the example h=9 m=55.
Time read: h=12 m=45
